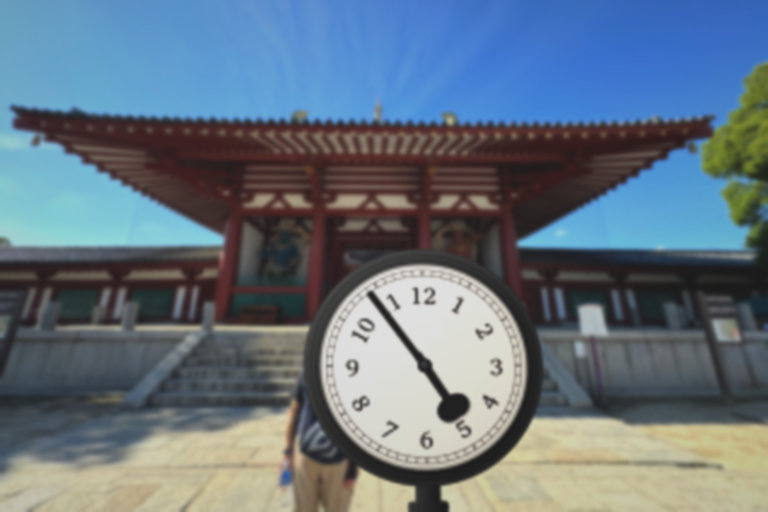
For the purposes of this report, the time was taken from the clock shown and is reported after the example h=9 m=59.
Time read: h=4 m=54
